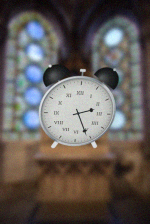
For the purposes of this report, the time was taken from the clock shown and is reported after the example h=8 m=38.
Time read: h=2 m=26
